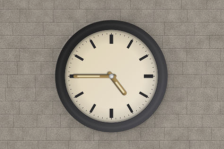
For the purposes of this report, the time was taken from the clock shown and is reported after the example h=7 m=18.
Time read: h=4 m=45
